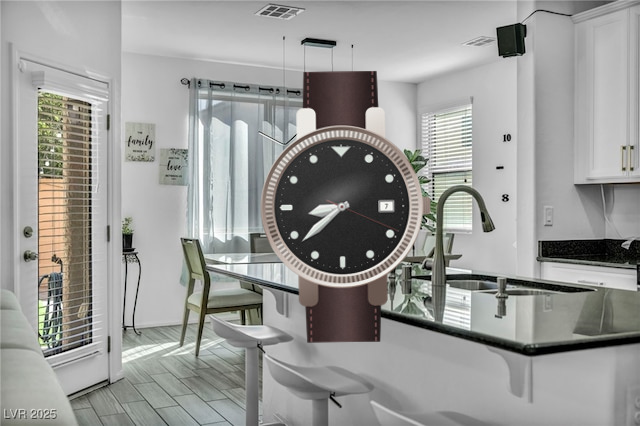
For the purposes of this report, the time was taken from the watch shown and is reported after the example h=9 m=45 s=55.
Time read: h=8 m=38 s=19
